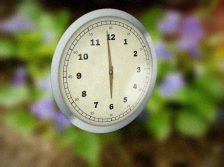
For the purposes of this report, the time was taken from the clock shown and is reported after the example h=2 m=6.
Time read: h=5 m=59
